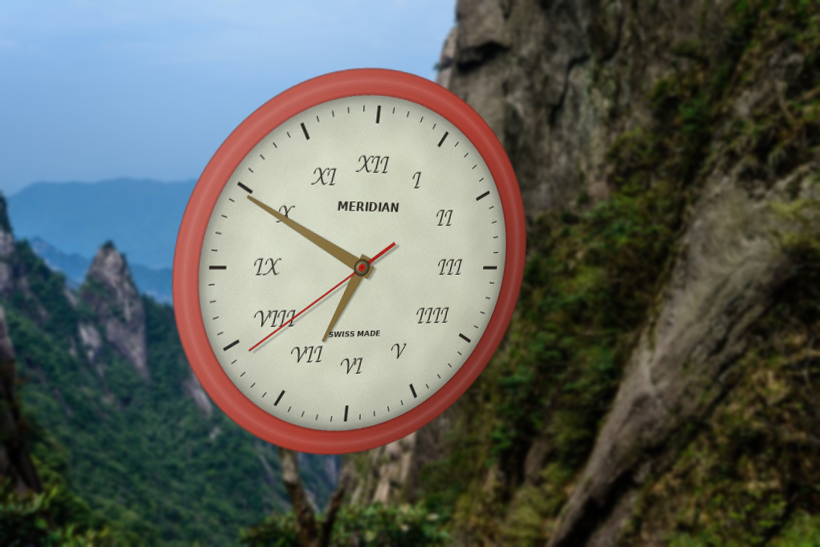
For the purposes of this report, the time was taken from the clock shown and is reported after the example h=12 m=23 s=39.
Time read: h=6 m=49 s=39
